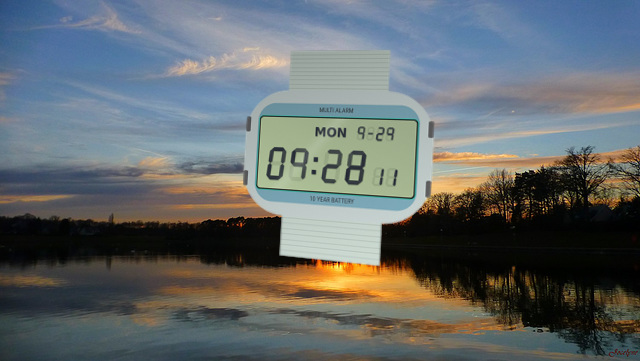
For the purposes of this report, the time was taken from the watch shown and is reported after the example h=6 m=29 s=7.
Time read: h=9 m=28 s=11
